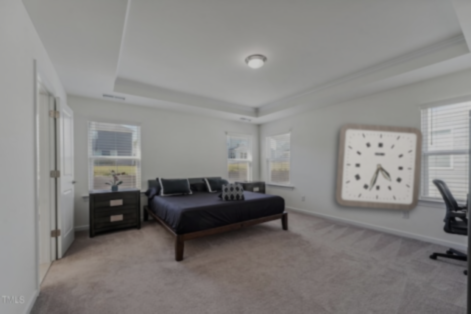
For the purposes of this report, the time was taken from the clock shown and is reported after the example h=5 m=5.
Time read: h=4 m=33
